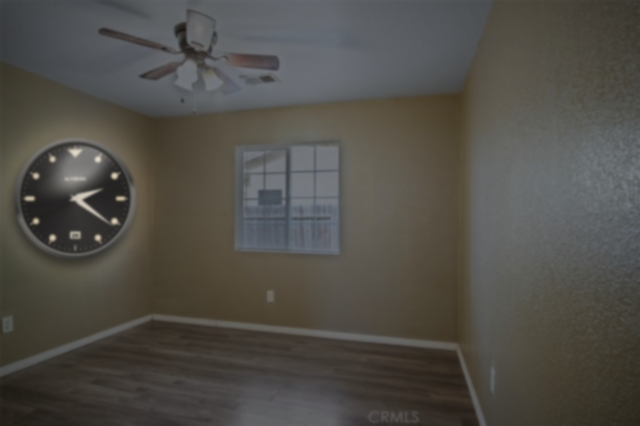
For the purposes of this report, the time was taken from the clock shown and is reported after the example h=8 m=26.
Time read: h=2 m=21
